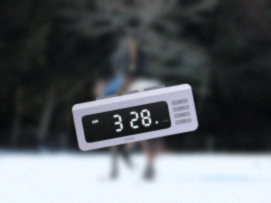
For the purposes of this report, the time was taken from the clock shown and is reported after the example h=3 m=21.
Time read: h=3 m=28
